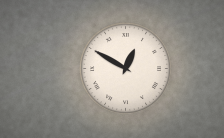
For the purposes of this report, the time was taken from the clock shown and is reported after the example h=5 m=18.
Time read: h=12 m=50
